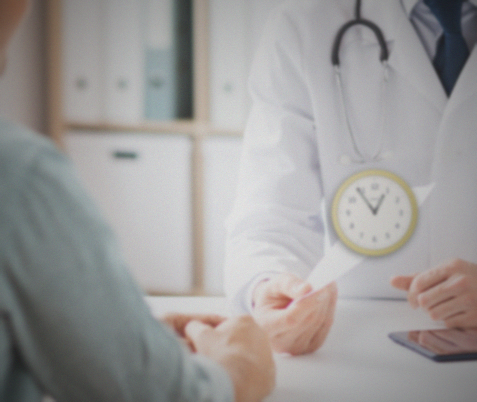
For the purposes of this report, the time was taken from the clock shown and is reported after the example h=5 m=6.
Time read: h=12 m=54
